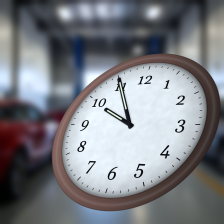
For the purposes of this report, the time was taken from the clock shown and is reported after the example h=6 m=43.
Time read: h=9 m=55
